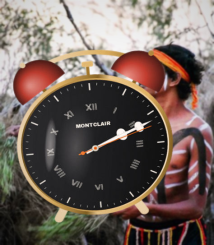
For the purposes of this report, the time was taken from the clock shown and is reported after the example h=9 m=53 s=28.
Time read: h=2 m=11 s=12
